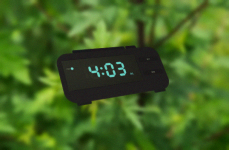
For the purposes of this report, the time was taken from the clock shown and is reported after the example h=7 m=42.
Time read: h=4 m=3
